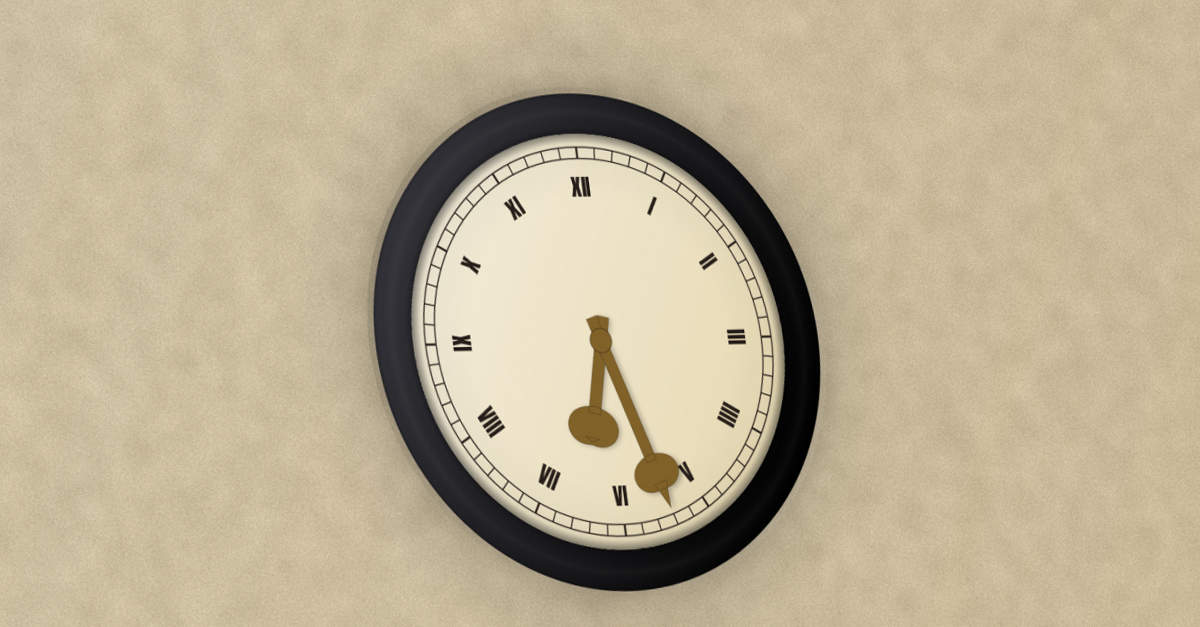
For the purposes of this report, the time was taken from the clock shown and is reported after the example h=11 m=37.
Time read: h=6 m=27
